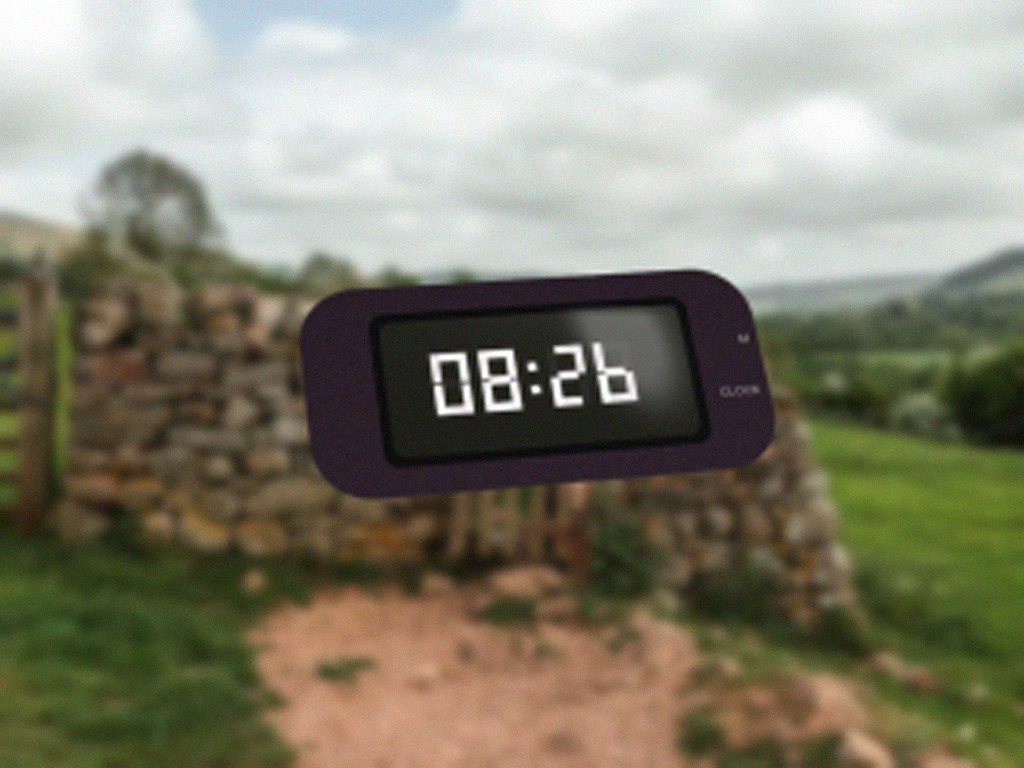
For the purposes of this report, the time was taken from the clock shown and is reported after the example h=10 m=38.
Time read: h=8 m=26
